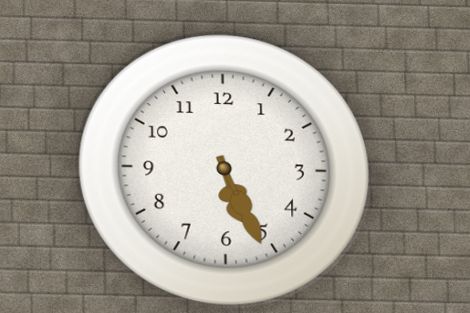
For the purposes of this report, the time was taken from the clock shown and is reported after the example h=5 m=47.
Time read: h=5 m=26
